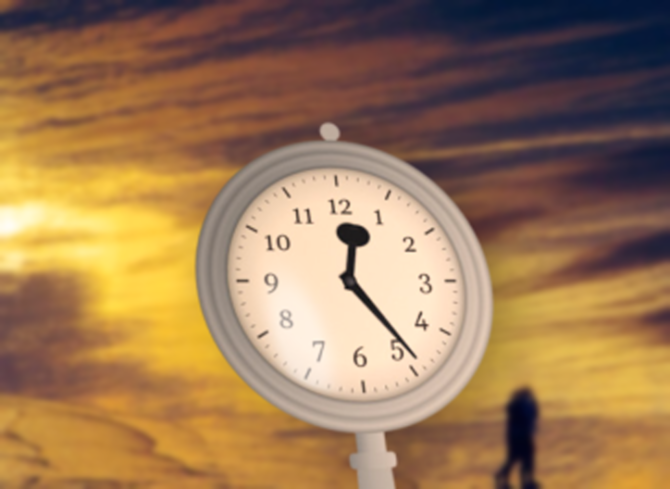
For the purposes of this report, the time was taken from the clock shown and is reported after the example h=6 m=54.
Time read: h=12 m=24
